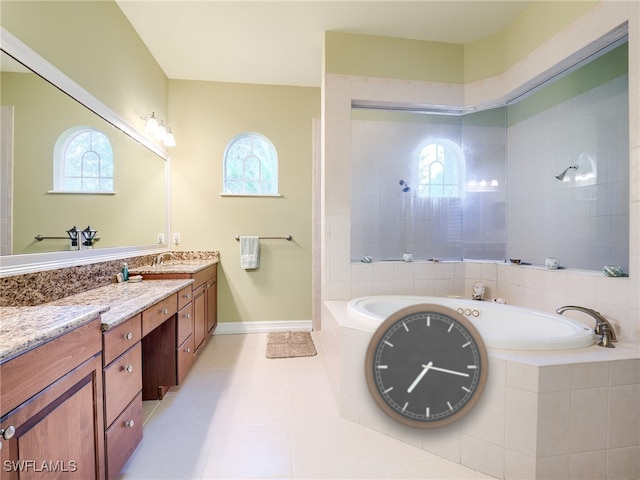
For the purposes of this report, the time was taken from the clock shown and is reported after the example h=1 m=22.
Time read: h=7 m=17
